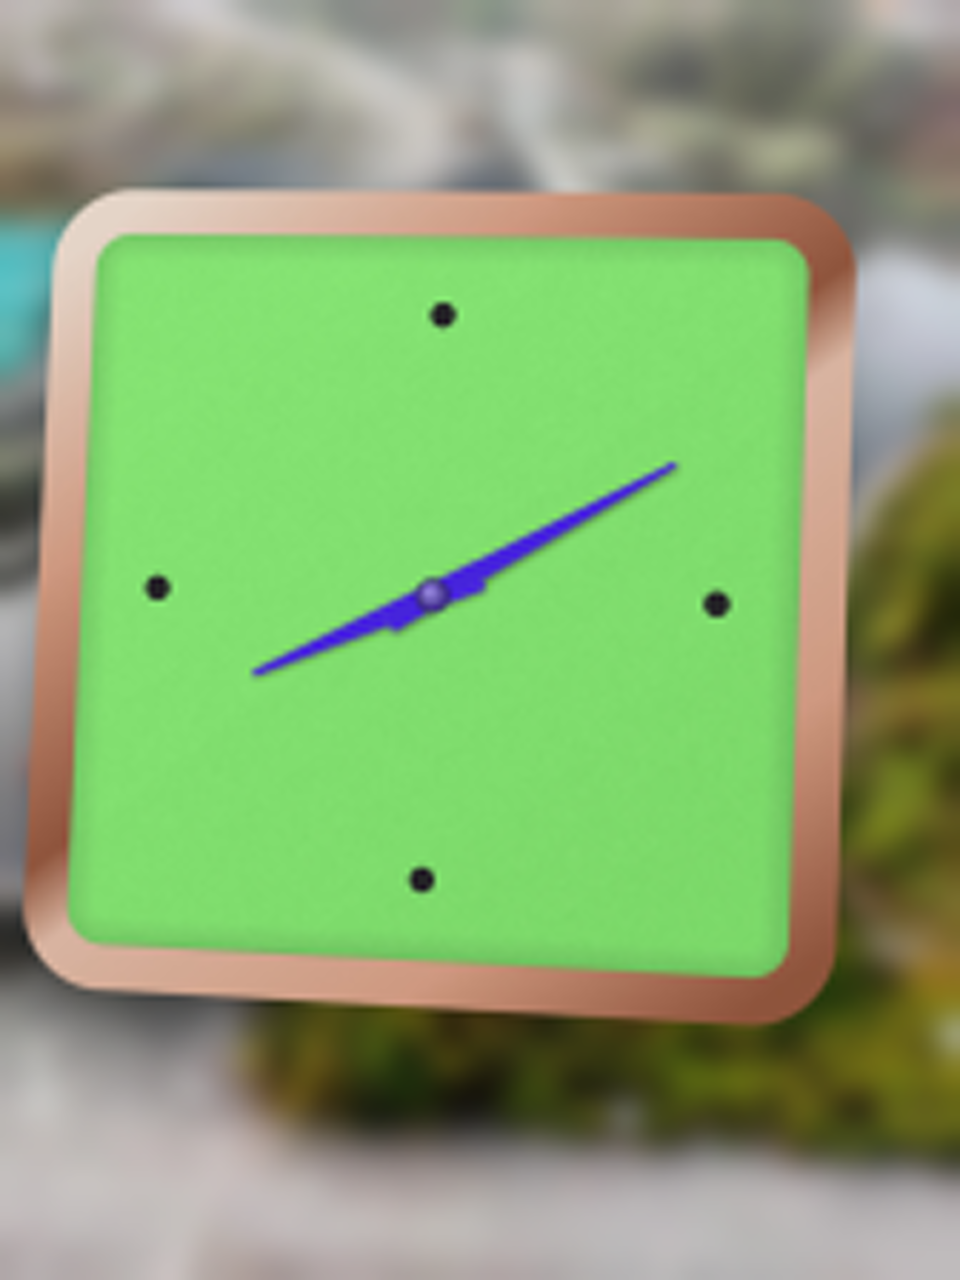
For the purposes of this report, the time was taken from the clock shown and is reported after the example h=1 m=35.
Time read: h=8 m=10
